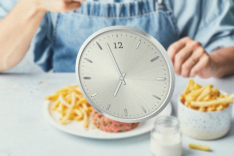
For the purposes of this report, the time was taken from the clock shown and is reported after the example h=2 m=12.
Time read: h=6 m=57
